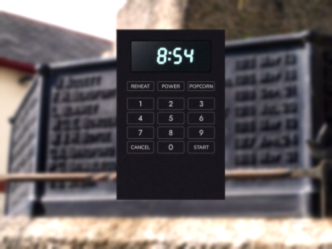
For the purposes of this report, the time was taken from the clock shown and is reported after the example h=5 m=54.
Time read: h=8 m=54
